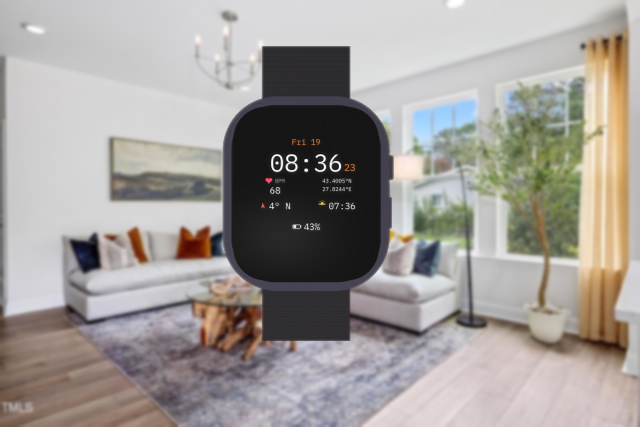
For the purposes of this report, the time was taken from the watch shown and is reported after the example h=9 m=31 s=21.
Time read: h=8 m=36 s=23
